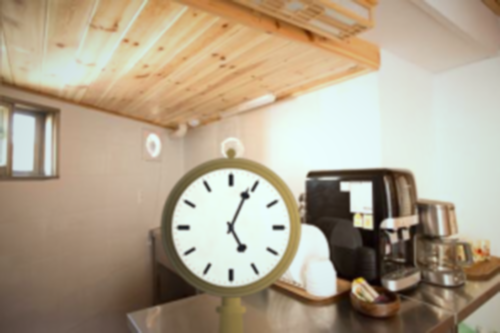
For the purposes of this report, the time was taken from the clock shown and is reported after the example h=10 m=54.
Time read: h=5 m=4
